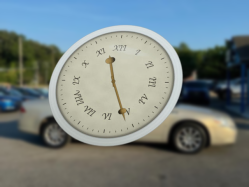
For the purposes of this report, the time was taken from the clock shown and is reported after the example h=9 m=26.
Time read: h=11 m=26
